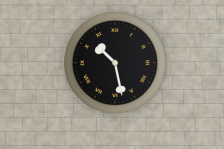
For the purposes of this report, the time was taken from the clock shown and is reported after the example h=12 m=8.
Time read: h=10 m=28
